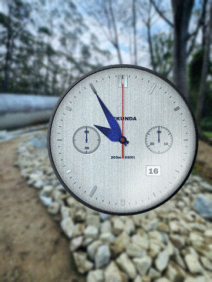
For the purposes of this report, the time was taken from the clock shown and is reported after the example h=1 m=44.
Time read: h=9 m=55
